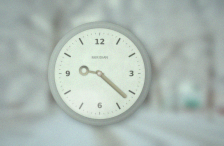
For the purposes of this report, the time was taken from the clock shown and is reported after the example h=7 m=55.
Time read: h=9 m=22
